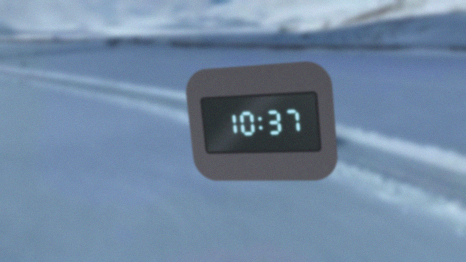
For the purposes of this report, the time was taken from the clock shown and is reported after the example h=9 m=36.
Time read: h=10 m=37
